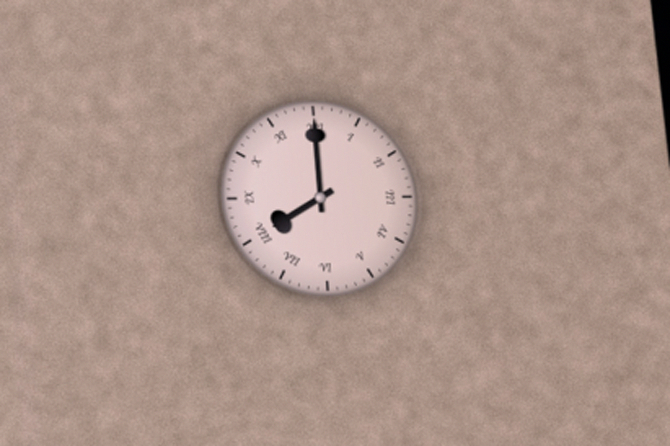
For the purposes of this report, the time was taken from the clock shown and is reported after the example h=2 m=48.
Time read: h=8 m=0
